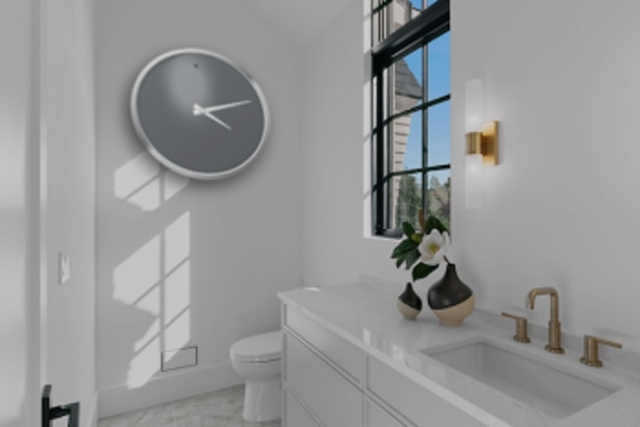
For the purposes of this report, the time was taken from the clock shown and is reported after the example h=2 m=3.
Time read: h=4 m=13
